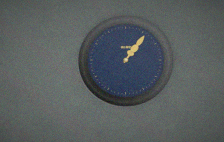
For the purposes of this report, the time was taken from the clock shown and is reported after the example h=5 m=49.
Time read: h=1 m=6
